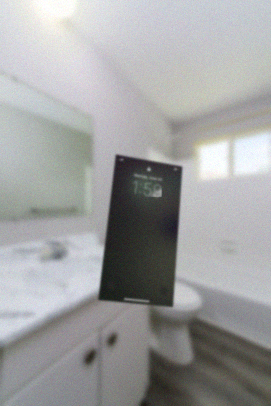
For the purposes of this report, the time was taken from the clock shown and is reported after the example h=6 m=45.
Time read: h=1 m=59
